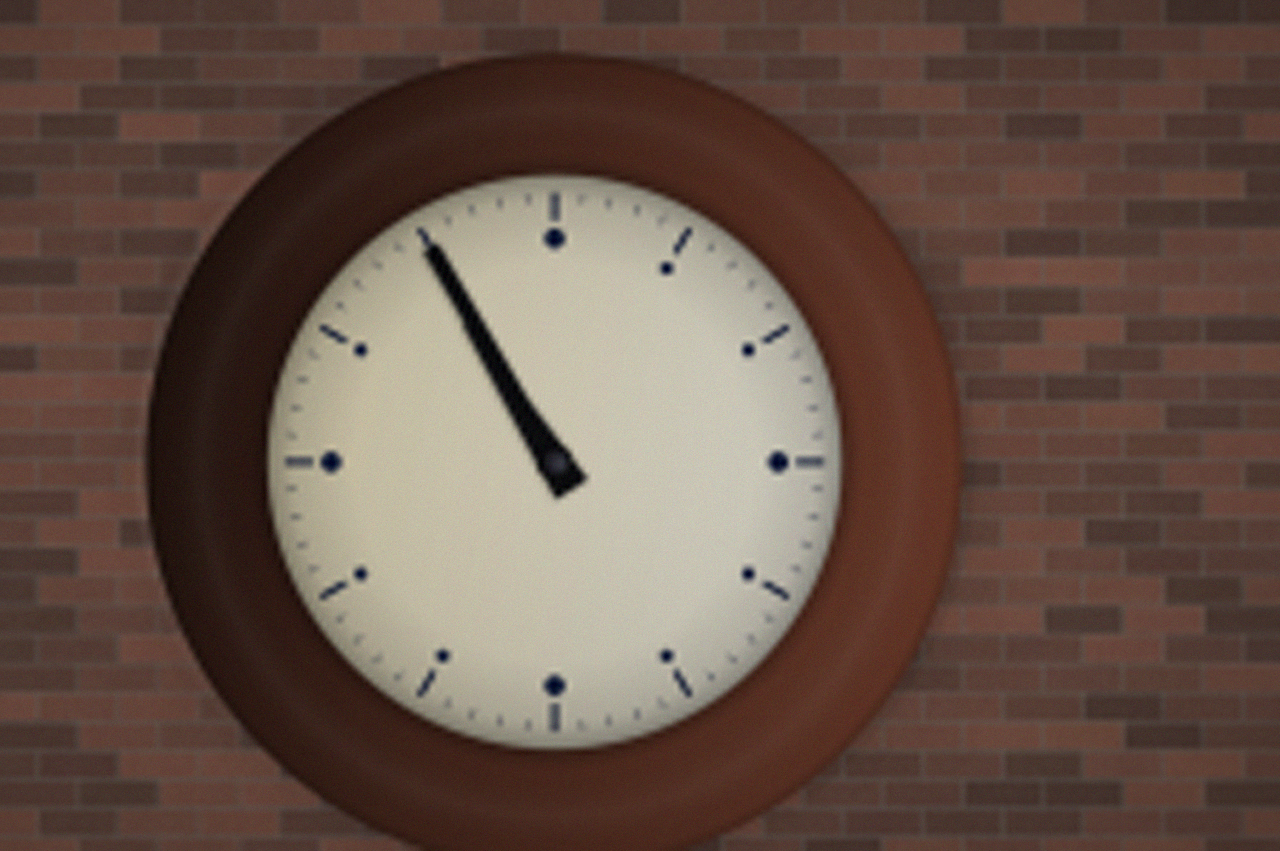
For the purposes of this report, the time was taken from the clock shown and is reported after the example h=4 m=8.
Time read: h=10 m=55
